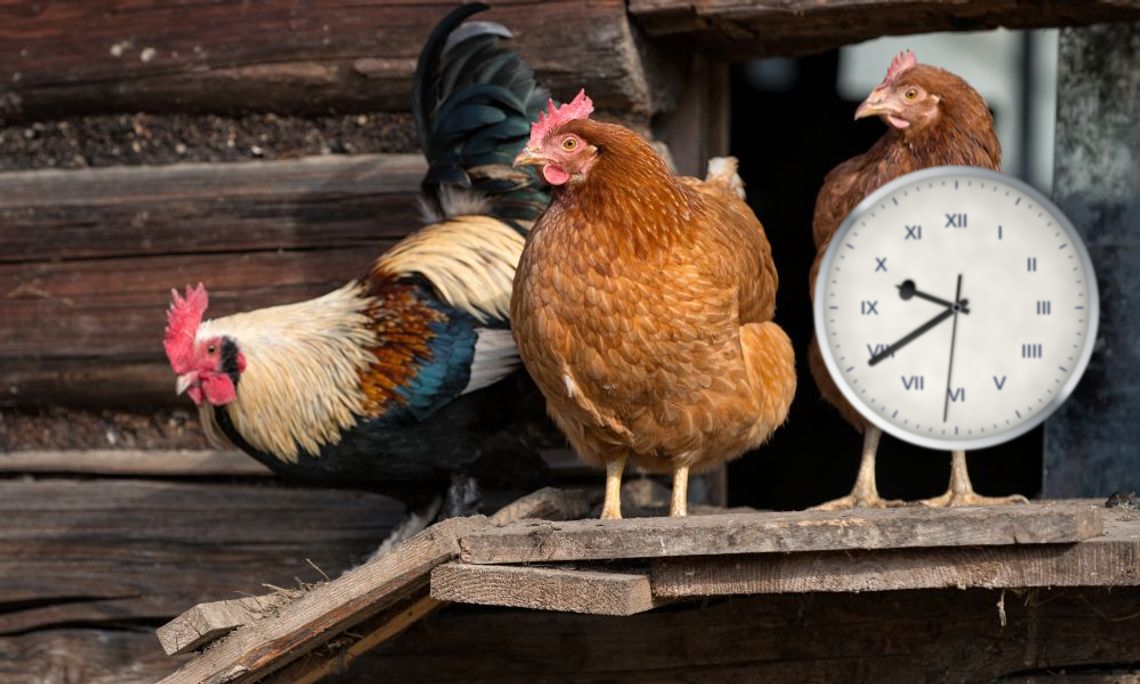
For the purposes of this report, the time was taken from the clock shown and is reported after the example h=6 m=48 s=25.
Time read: h=9 m=39 s=31
